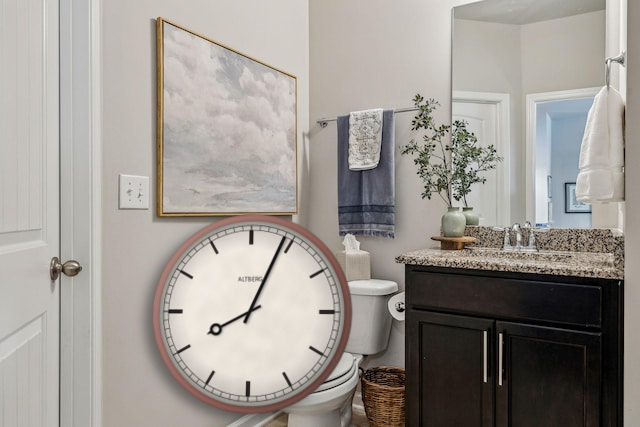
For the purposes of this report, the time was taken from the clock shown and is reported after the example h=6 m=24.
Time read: h=8 m=4
